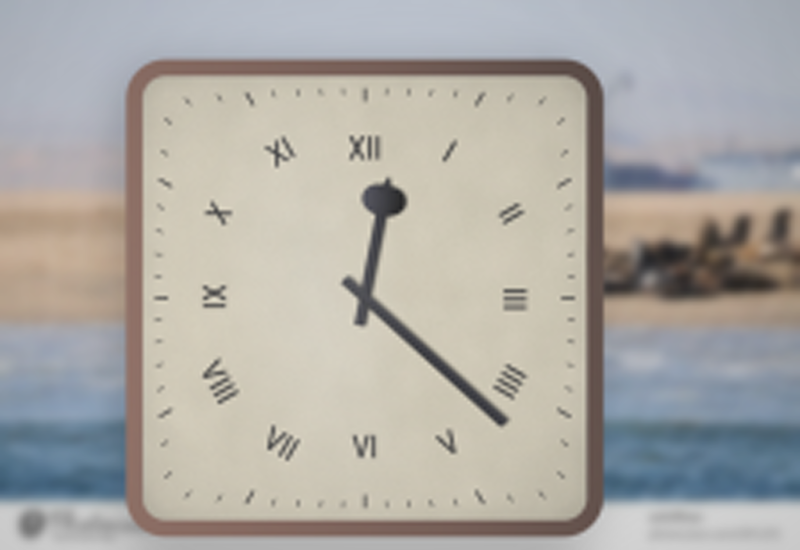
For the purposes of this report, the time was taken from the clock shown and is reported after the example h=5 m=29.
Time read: h=12 m=22
